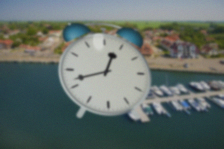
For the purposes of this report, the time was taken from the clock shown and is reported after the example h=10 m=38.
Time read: h=12 m=42
